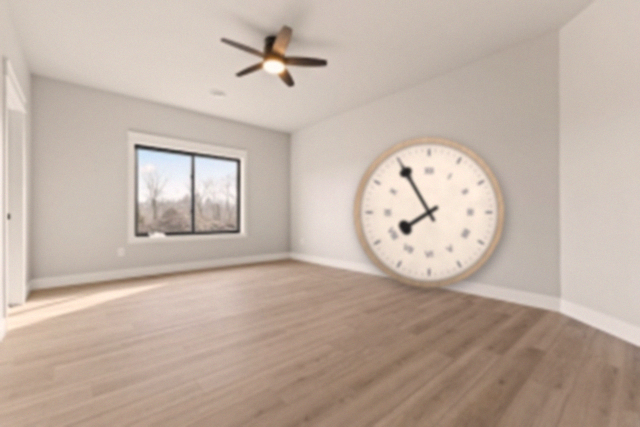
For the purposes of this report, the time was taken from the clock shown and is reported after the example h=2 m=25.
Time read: h=7 m=55
